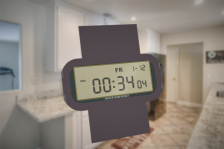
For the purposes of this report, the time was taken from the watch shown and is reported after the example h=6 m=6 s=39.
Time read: h=0 m=34 s=4
